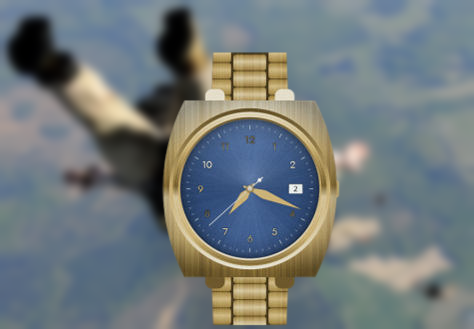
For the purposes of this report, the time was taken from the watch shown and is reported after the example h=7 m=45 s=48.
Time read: h=7 m=18 s=38
